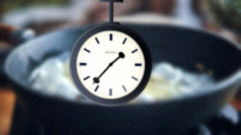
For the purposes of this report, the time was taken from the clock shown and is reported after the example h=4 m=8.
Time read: h=1 m=37
